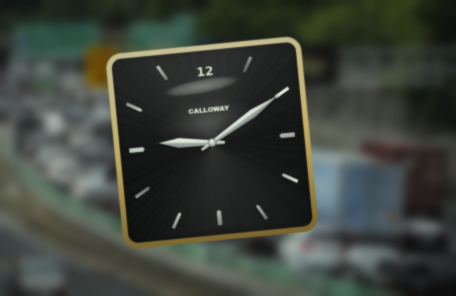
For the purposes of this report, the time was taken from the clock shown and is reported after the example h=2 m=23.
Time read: h=9 m=10
